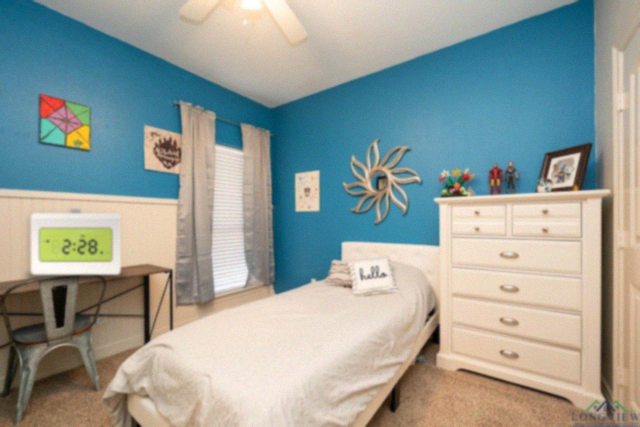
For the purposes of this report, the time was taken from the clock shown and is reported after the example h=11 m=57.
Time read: h=2 m=28
